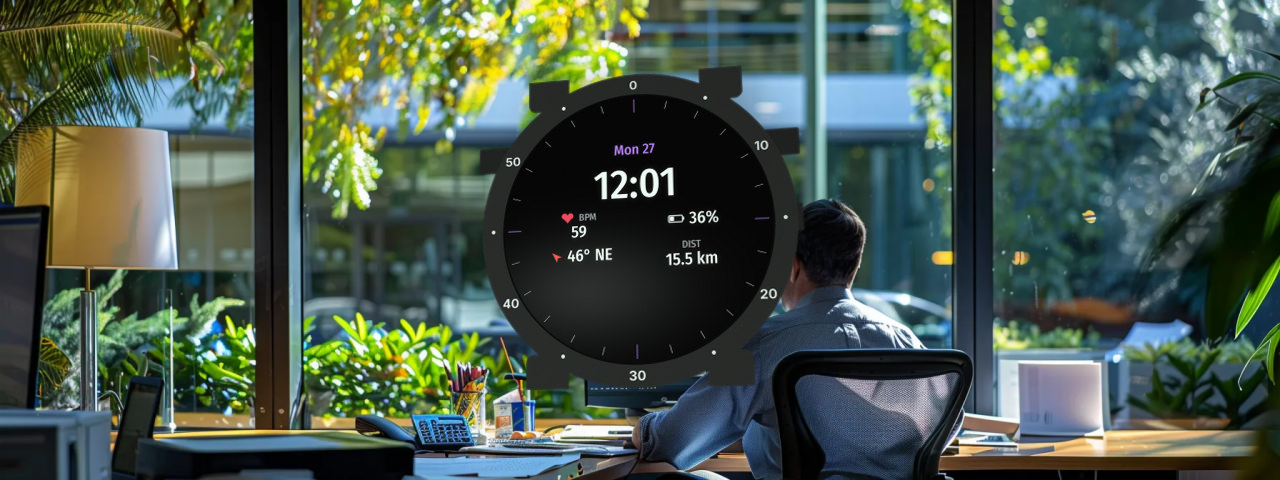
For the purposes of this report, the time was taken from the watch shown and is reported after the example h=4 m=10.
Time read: h=12 m=1
